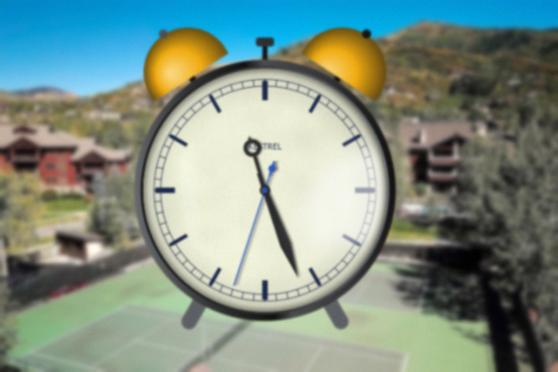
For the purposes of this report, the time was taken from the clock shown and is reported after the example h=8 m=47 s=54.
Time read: h=11 m=26 s=33
